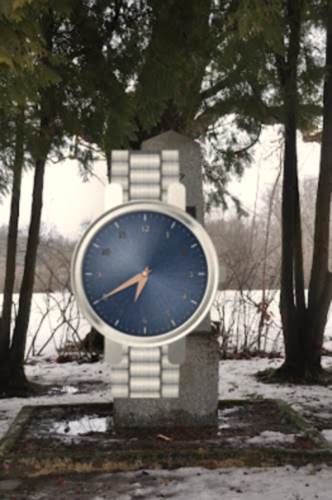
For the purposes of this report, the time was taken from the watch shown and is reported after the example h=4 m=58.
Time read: h=6 m=40
